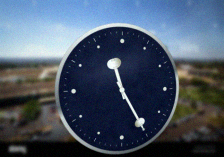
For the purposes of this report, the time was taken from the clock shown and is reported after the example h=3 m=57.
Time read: h=11 m=25
